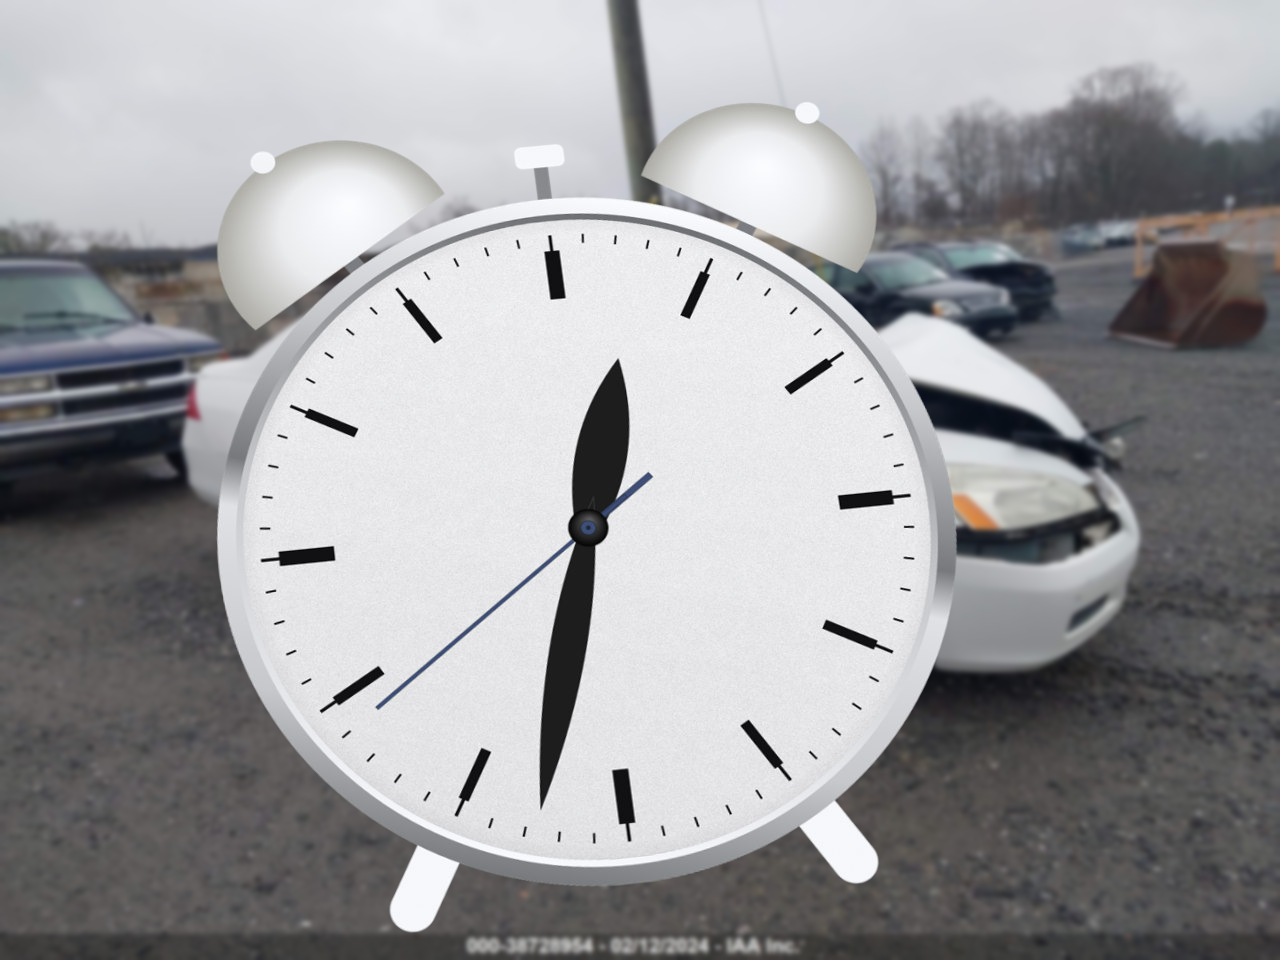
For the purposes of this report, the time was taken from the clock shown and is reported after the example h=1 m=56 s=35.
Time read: h=12 m=32 s=39
